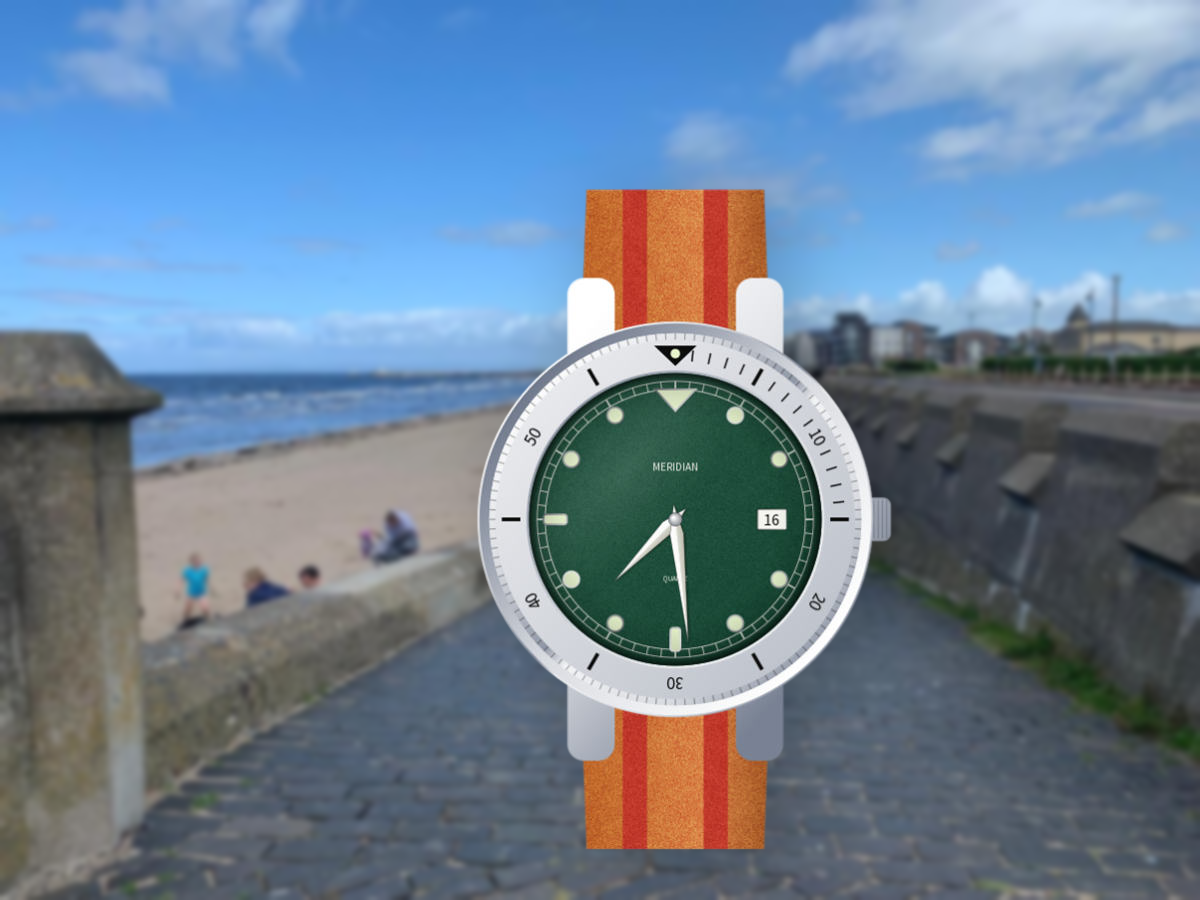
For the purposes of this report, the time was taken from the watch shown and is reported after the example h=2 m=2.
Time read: h=7 m=29
